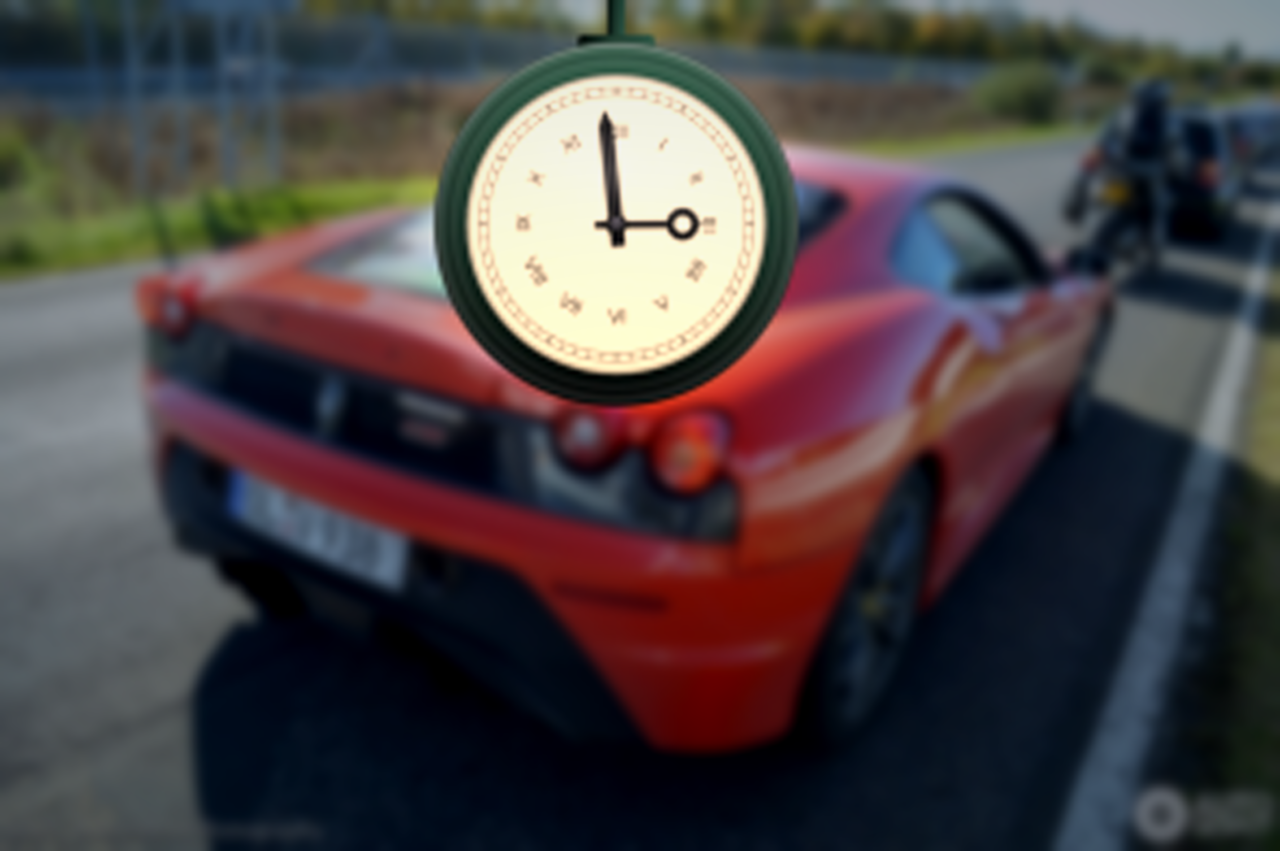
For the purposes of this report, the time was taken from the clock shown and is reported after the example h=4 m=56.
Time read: h=2 m=59
